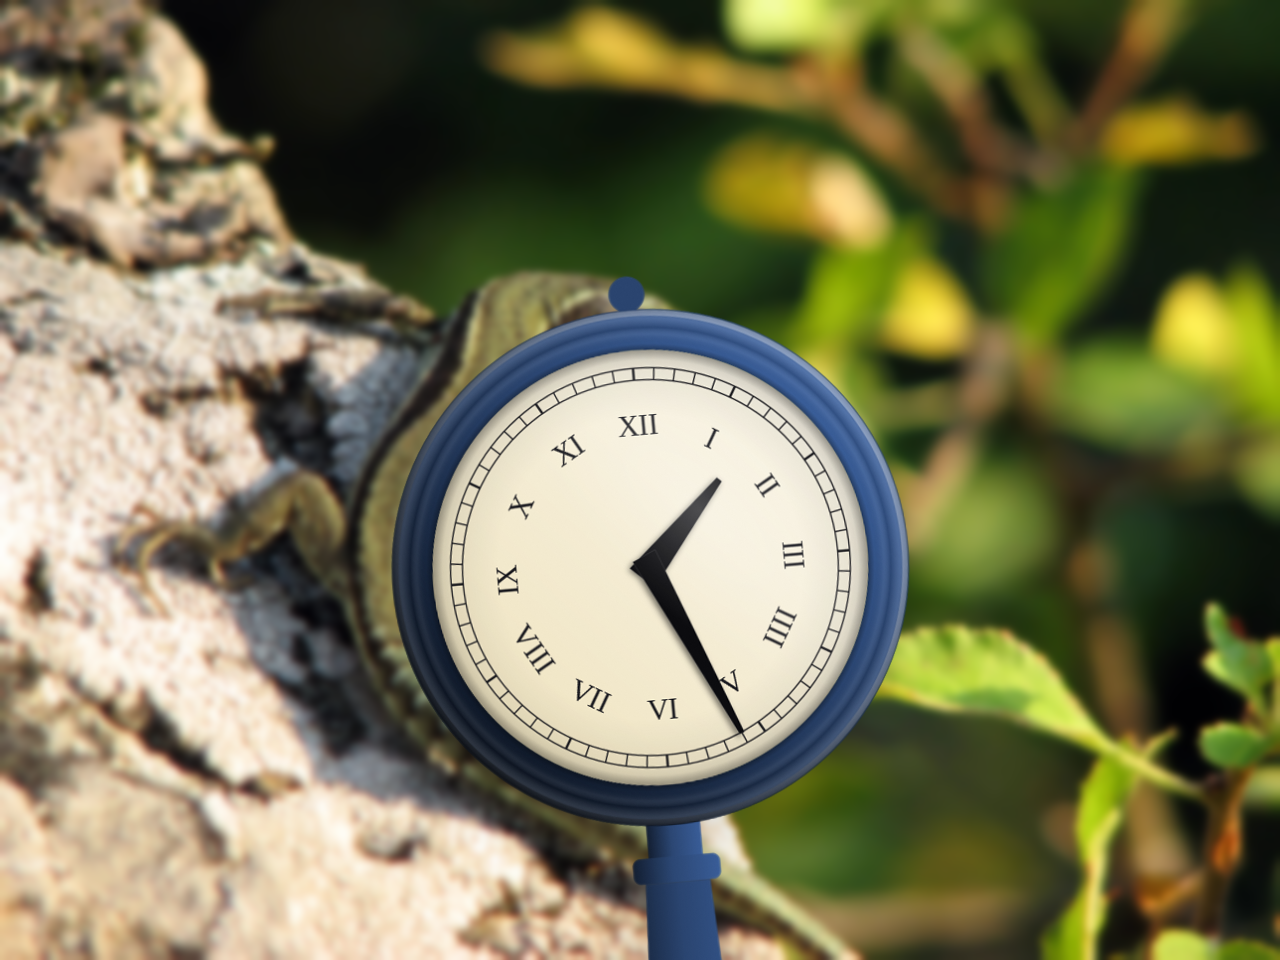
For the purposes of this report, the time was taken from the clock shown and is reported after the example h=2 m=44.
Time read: h=1 m=26
